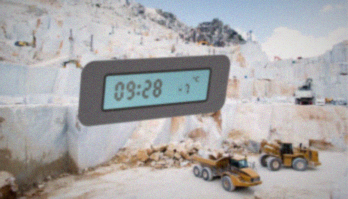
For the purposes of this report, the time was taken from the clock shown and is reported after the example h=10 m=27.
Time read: h=9 m=28
